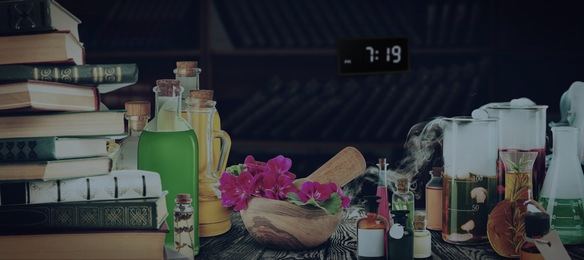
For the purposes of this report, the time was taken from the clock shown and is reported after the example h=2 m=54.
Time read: h=7 m=19
